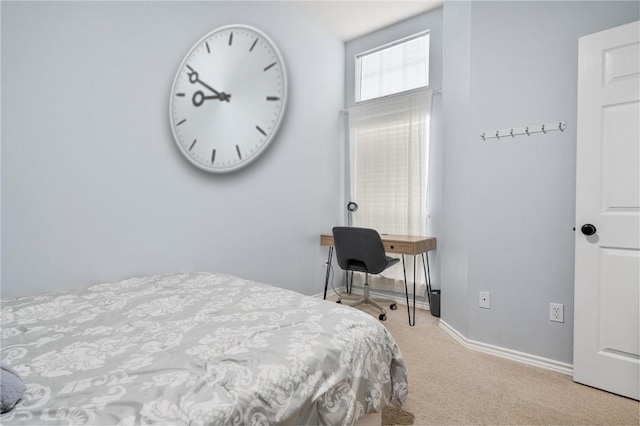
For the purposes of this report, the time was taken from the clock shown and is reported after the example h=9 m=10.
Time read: h=8 m=49
